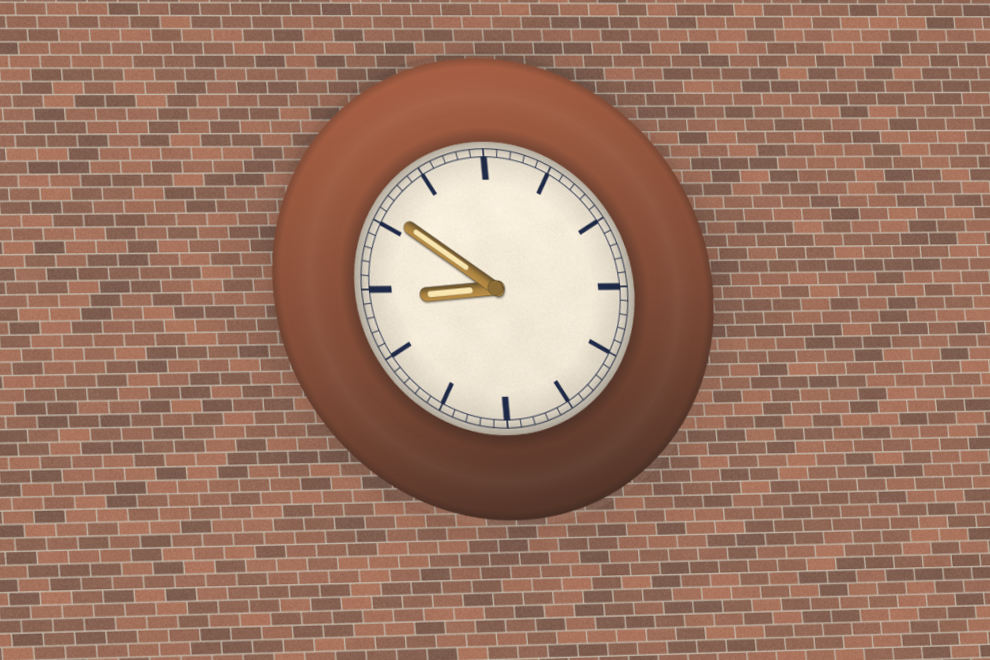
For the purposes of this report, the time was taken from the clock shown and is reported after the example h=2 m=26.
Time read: h=8 m=51
